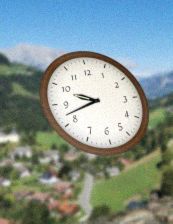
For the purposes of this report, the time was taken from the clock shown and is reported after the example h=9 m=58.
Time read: h=9 m=42
